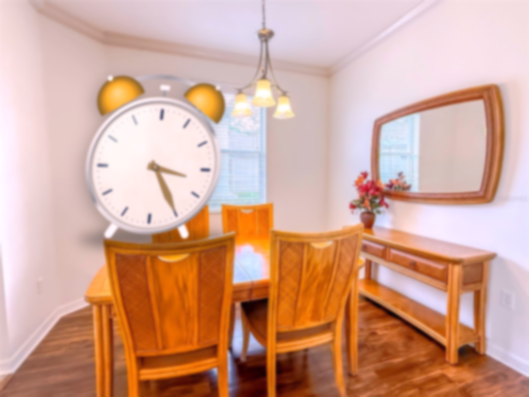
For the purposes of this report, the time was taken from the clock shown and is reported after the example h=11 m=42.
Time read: h=3 m=25
